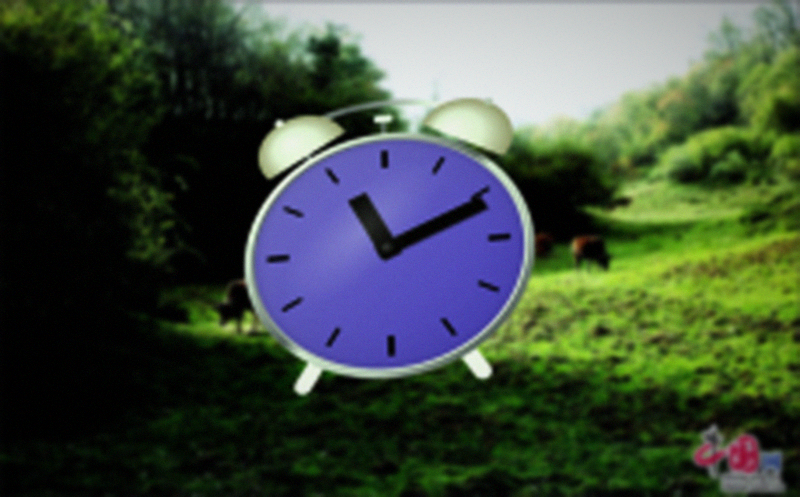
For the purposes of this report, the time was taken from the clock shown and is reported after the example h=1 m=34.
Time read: h=11 m=11
